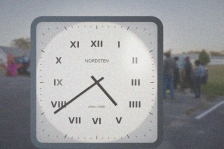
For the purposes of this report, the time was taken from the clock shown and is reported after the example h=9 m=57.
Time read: h=4 m=39
